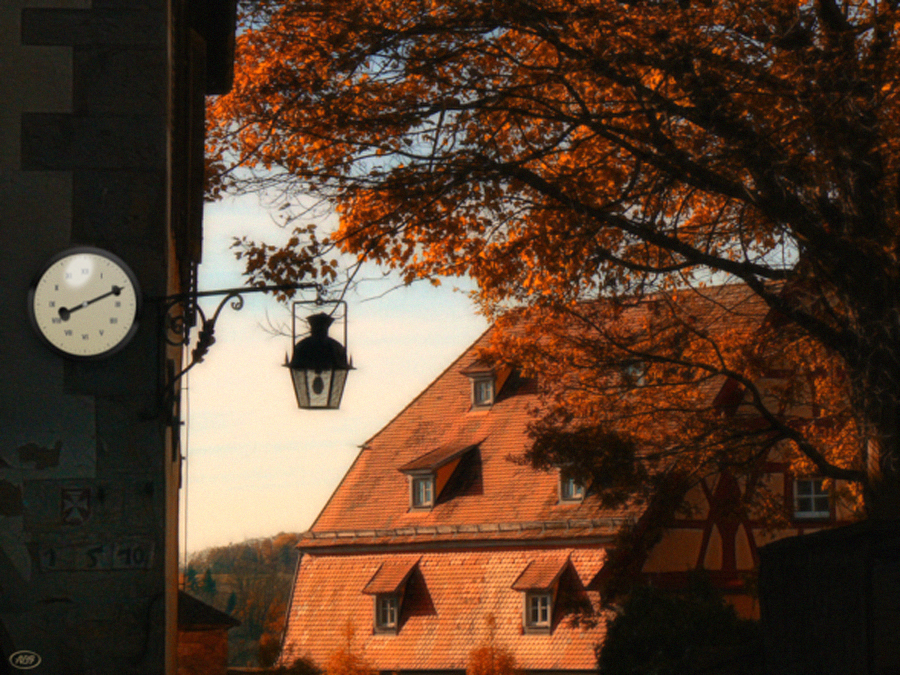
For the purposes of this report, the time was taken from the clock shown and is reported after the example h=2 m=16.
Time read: h=8 m=11
